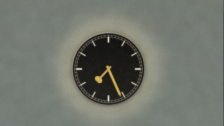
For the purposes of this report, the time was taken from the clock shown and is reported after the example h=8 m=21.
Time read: h=7 m=26
